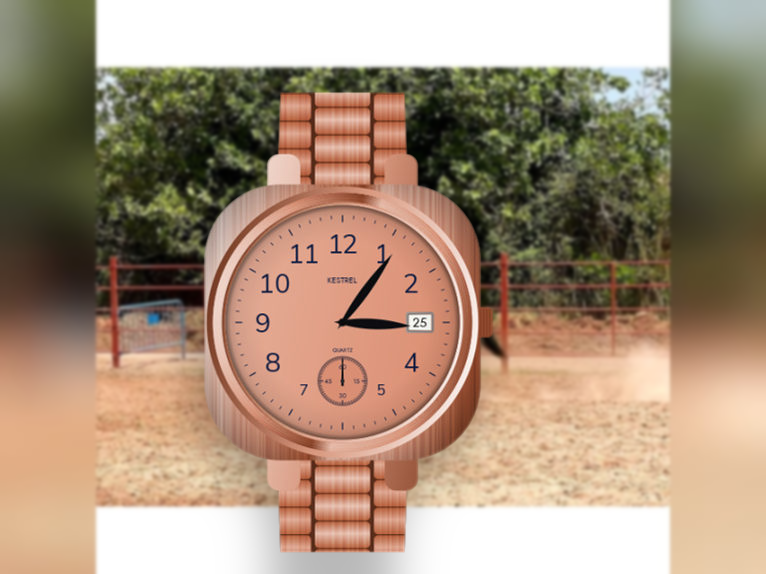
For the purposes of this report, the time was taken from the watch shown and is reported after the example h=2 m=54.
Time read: h=3 m=6
